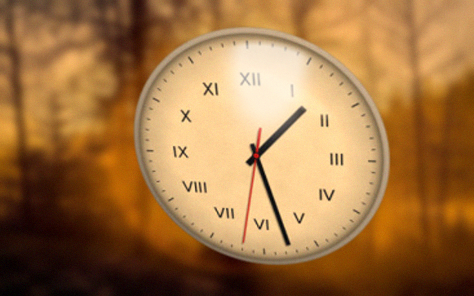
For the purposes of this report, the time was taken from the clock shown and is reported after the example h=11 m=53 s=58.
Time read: h=1 m=27 s=32
